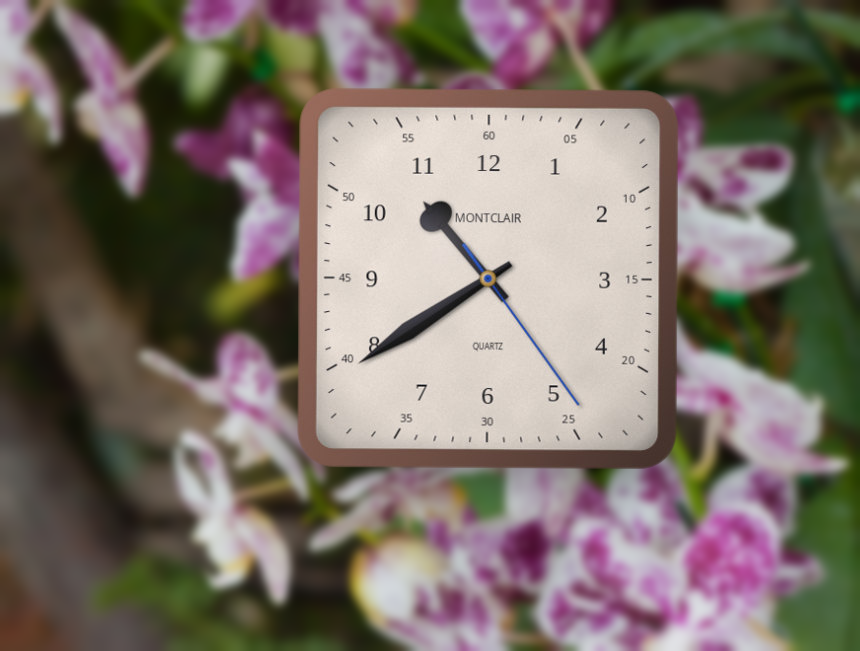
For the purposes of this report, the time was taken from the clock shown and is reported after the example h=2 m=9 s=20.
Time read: h=10 m=39 s=24
